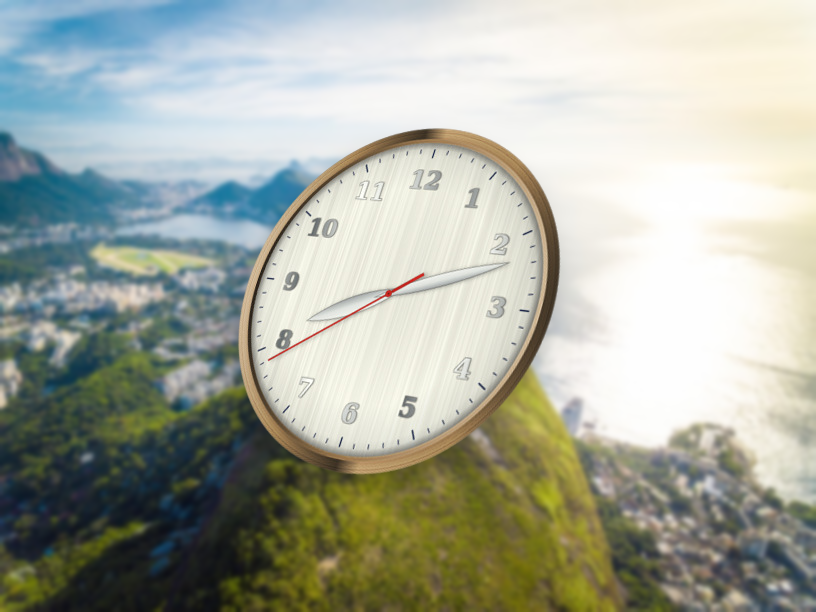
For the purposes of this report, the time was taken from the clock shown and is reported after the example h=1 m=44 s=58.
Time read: h=8 m=11 s=39
